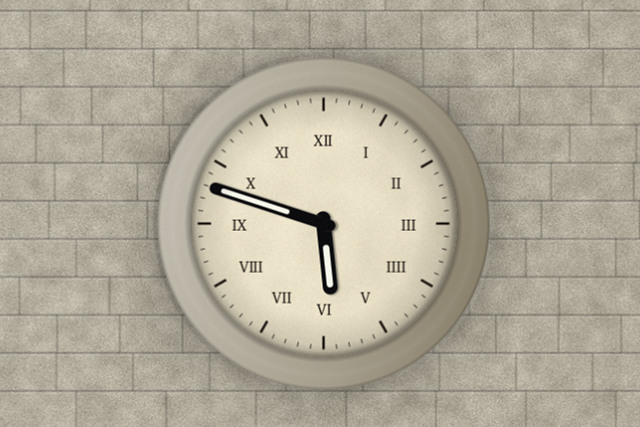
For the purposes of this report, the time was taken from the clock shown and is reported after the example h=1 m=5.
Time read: h=5 m=48
